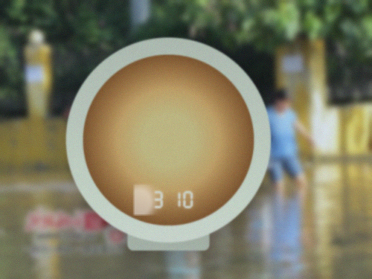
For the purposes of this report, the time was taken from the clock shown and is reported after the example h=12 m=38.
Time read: h=3 m=10
